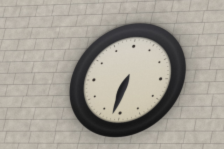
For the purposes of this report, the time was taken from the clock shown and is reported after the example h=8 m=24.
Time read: h=6 m=32
